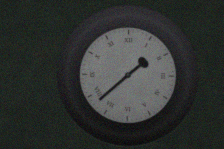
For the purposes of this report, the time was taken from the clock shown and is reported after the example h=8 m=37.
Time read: h=1 m=38
